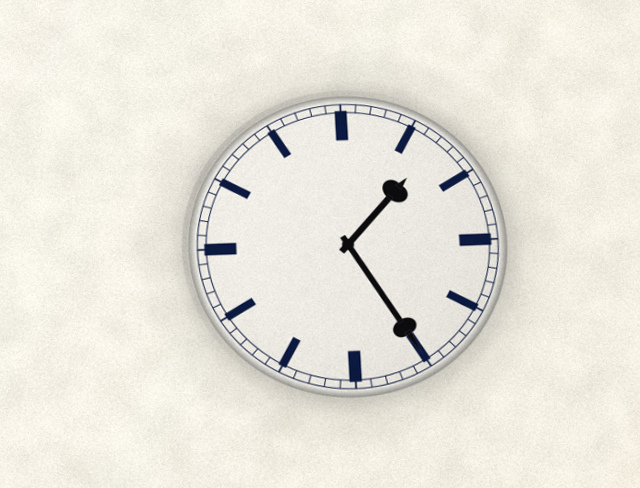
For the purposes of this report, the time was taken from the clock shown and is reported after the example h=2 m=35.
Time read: h=1 m=25
